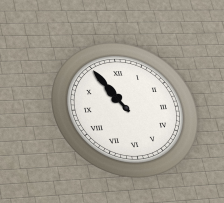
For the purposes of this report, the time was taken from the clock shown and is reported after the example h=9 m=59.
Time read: h=10 m=55
